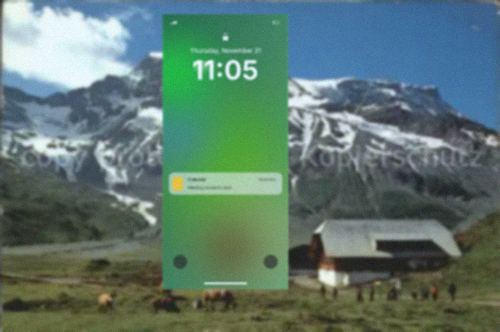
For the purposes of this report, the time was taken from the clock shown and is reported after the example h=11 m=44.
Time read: h=11 m=5
